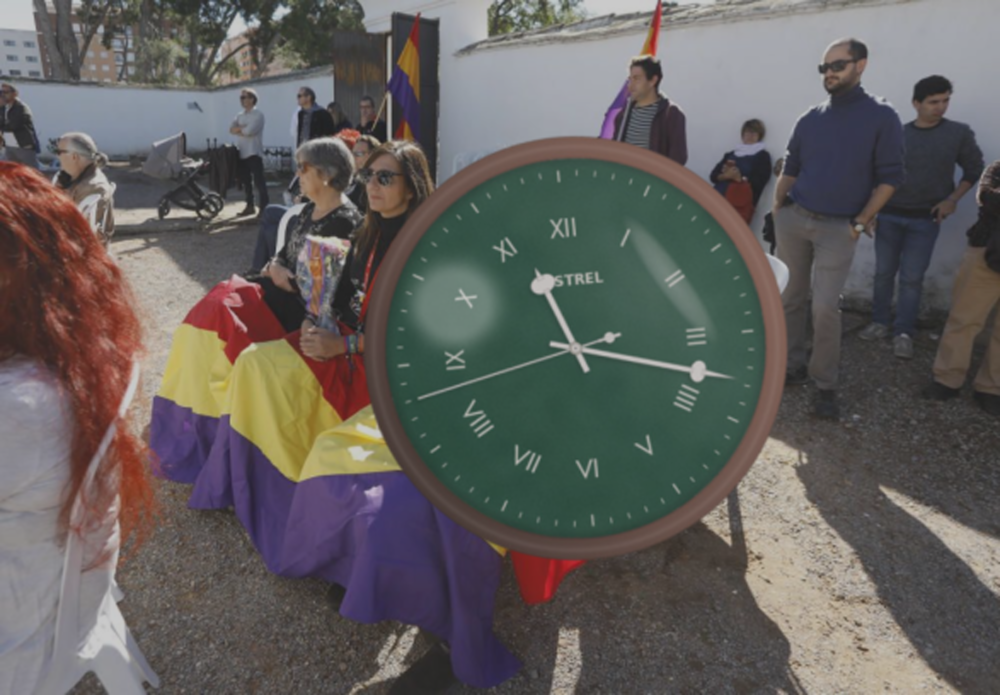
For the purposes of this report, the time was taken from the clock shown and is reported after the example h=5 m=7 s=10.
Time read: h=11 m=17 s=43
